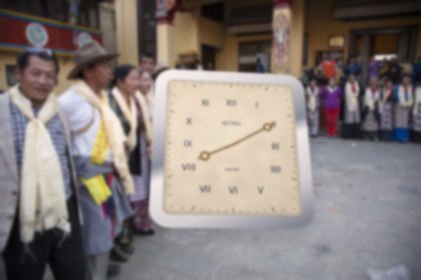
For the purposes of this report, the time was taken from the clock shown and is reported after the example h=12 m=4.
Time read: h=8 m=10
